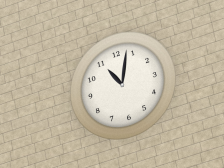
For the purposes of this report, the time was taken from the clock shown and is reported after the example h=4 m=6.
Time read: h=11 m=3
